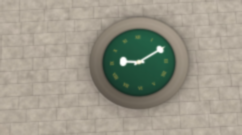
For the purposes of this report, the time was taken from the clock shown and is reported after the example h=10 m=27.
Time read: h=9 m=10
